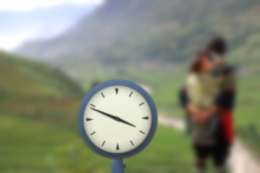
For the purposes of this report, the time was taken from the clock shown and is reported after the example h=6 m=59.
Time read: h=3 m=49
